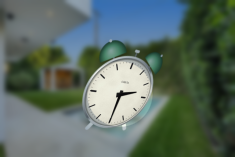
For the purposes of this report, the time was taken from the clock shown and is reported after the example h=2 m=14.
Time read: h=2 m=30
